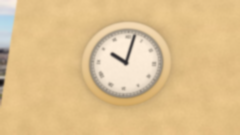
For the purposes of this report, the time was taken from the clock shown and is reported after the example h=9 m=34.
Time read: h=10 m=2
